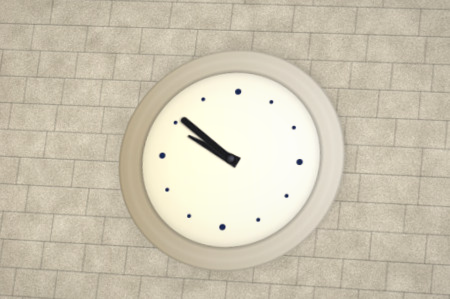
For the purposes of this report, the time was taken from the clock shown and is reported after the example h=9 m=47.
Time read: h=9 m=51
